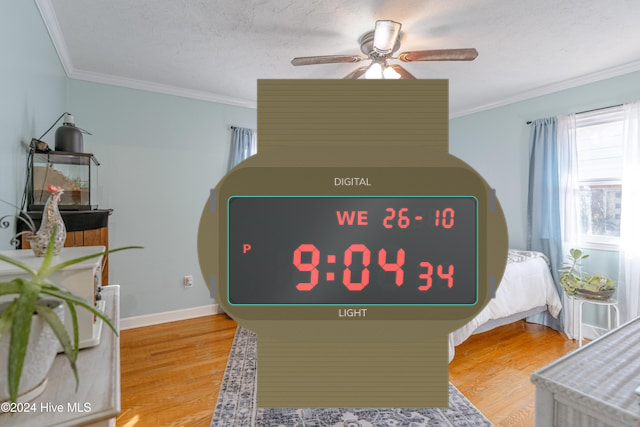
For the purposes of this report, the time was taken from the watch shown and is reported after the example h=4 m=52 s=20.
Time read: h=9 m=4 s=34
